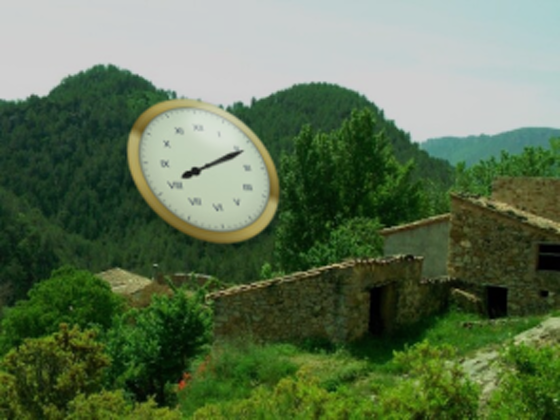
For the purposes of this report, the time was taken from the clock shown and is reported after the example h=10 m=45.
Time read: h=8 m=11
